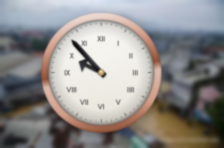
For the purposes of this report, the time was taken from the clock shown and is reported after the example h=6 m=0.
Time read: h=9 m=53
